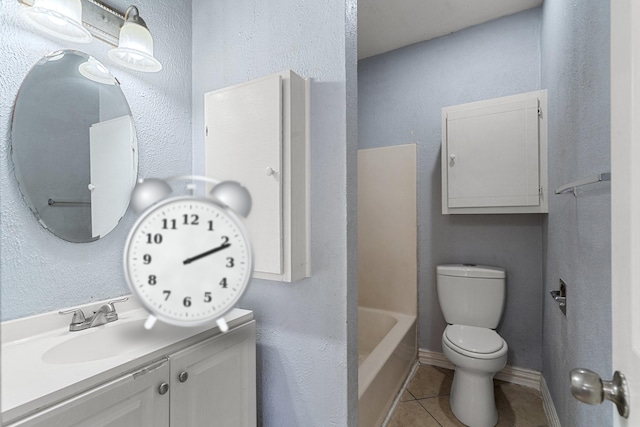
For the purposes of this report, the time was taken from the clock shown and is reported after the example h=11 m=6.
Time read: h=2 m=11
